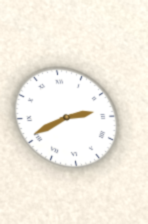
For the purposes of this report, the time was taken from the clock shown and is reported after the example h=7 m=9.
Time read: h=2 m=41
